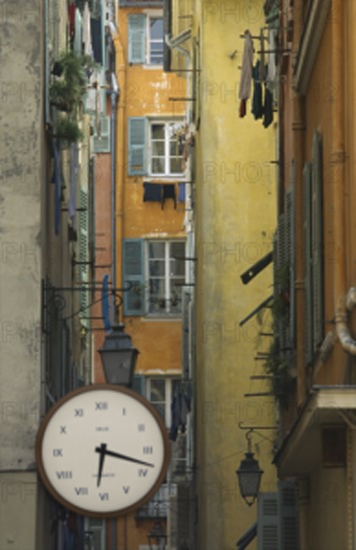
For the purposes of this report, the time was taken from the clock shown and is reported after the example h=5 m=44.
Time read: h=6 m=18
